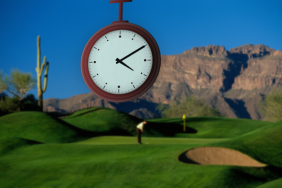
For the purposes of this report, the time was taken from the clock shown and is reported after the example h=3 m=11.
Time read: h=4 m=10
